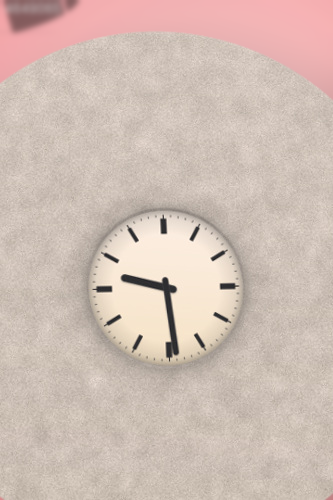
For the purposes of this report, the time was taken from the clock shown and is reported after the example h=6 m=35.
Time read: h=9 m=29
